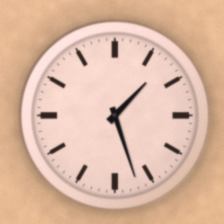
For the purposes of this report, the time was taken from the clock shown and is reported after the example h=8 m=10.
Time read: h=1 m=27
